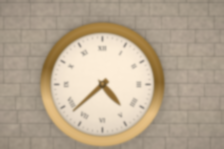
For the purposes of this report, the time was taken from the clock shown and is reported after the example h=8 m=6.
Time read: h=4 m=38
